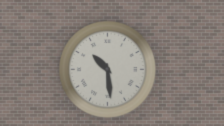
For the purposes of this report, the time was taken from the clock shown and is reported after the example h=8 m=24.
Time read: h=10 m=29
